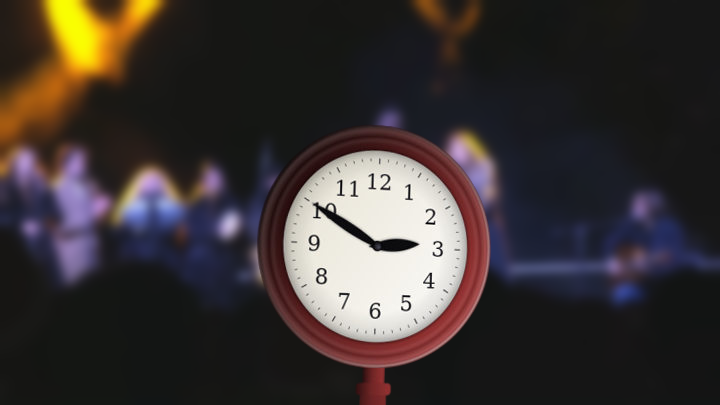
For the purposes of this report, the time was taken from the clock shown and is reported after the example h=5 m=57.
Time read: h=2 m=50
